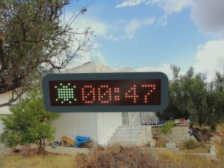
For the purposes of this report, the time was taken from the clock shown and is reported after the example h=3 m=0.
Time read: h=0 m=47
